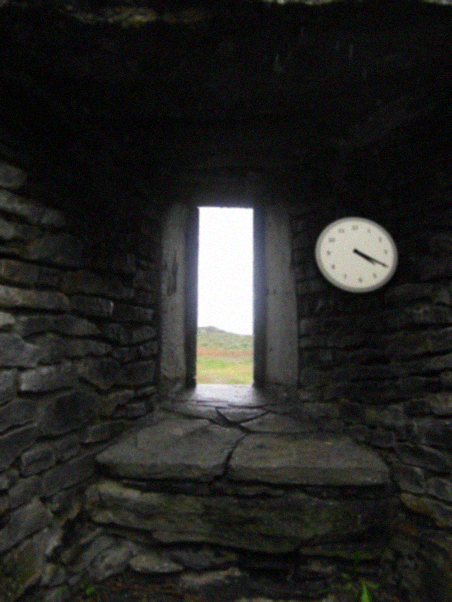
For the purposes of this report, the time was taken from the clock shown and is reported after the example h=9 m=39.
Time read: h=4 m=20
